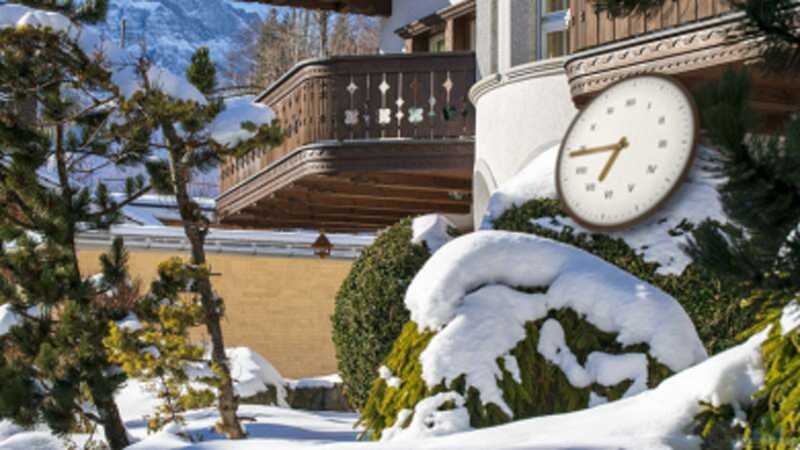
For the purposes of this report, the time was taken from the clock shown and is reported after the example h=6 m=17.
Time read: h=6 m=44
